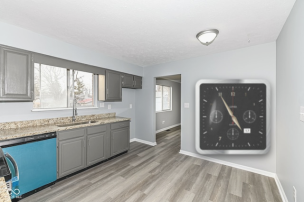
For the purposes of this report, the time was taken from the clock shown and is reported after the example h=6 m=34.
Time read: h=4 m=55
